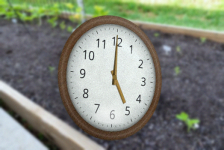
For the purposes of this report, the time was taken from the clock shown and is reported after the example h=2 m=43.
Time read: h=5 m=0
